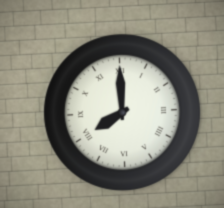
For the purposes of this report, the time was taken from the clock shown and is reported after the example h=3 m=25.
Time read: h=8 m=0
